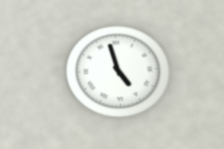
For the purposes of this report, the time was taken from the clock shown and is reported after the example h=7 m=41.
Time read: h=4 m=58
